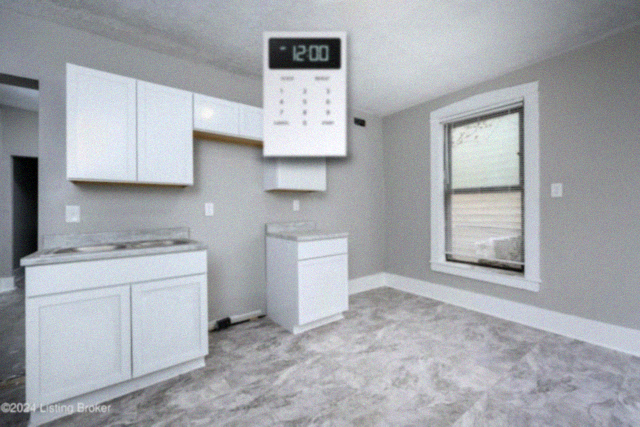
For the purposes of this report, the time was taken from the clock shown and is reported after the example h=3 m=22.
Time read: h=12 m=0
